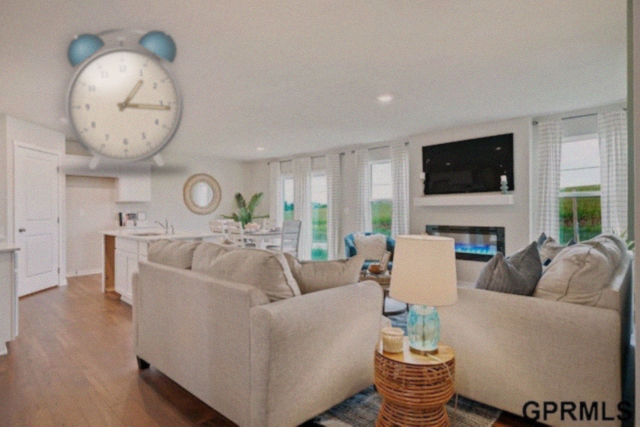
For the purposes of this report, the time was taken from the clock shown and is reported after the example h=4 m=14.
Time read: h=1 m=16
